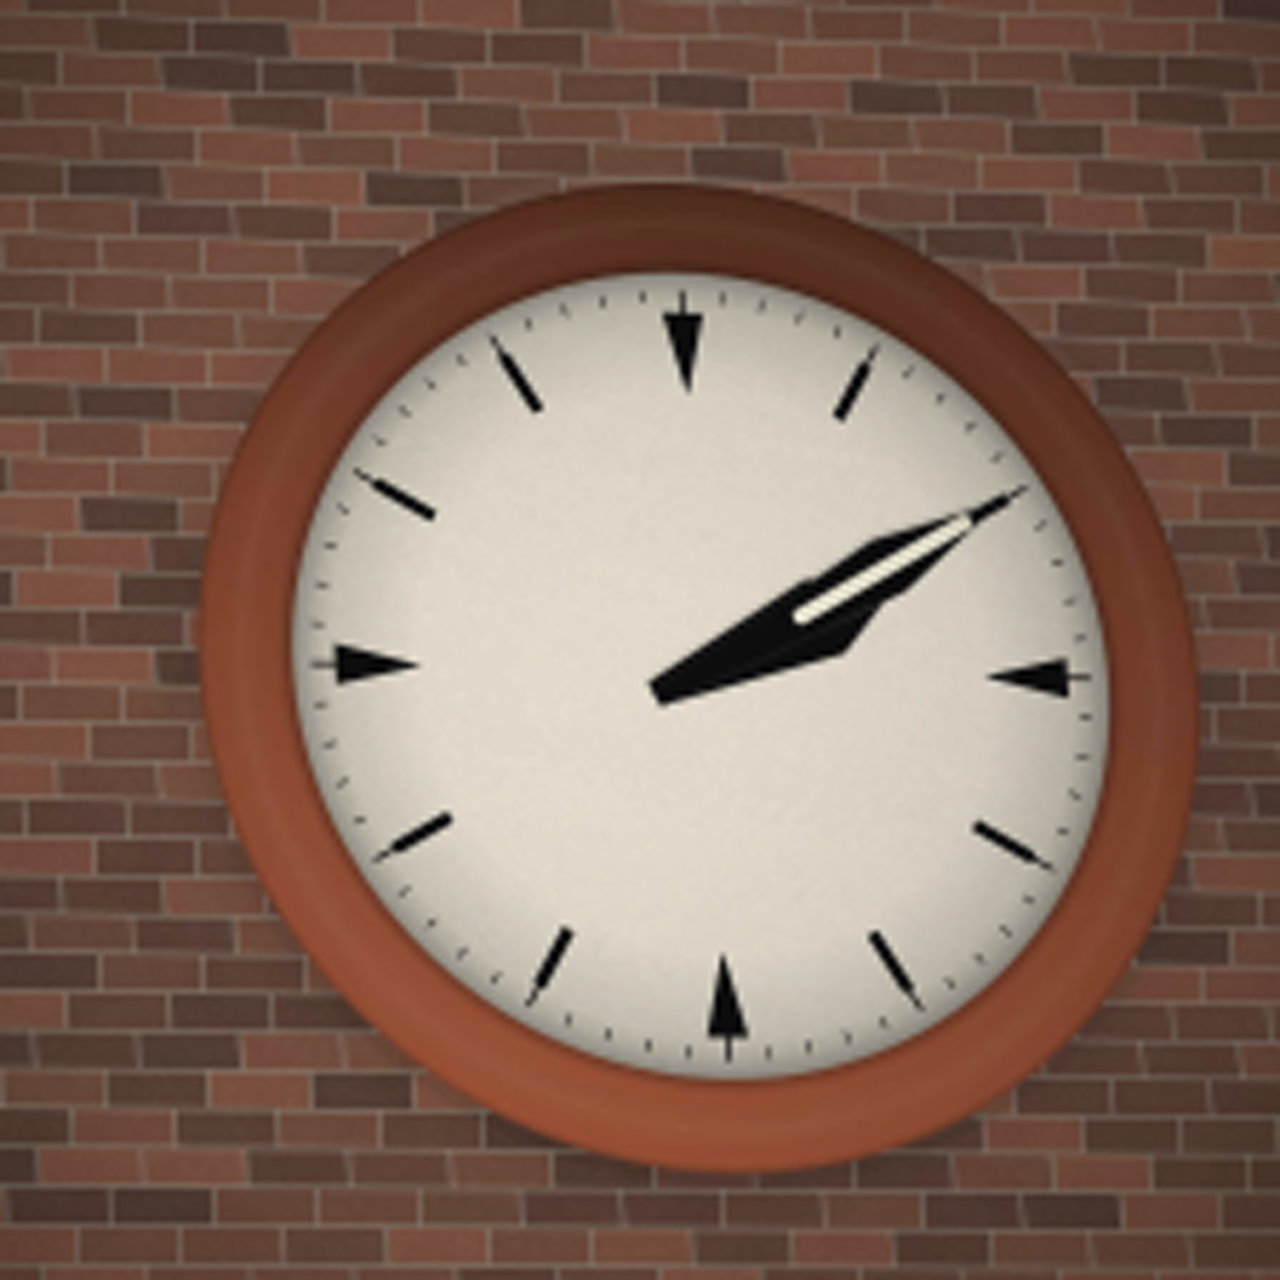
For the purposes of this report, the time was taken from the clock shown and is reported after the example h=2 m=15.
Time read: h=2 m=10
